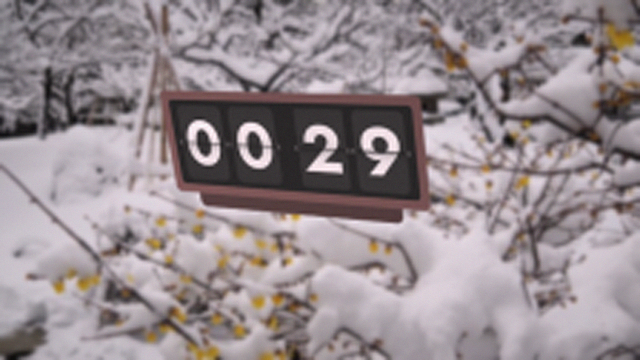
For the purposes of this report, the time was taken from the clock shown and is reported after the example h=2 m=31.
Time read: h=0 m=29
